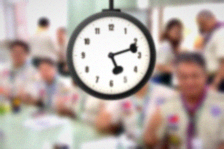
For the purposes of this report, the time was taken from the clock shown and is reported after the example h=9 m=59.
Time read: h=5 m=12
